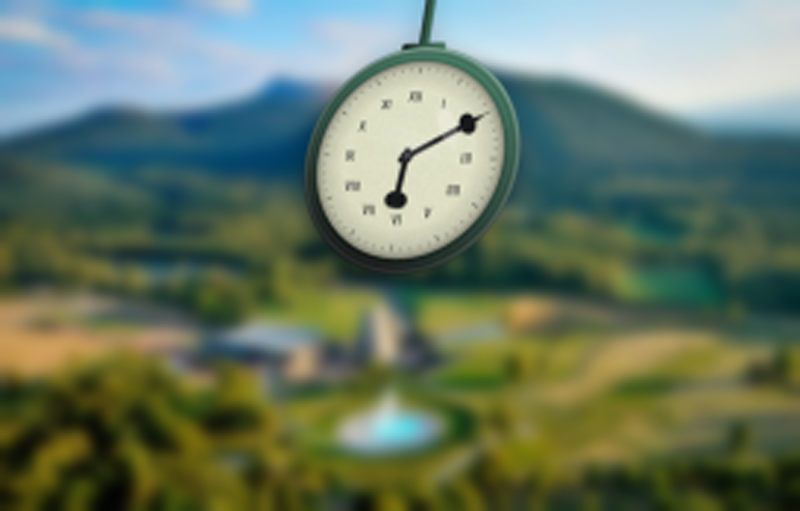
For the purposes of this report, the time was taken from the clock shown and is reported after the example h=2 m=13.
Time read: h=6 m=10
